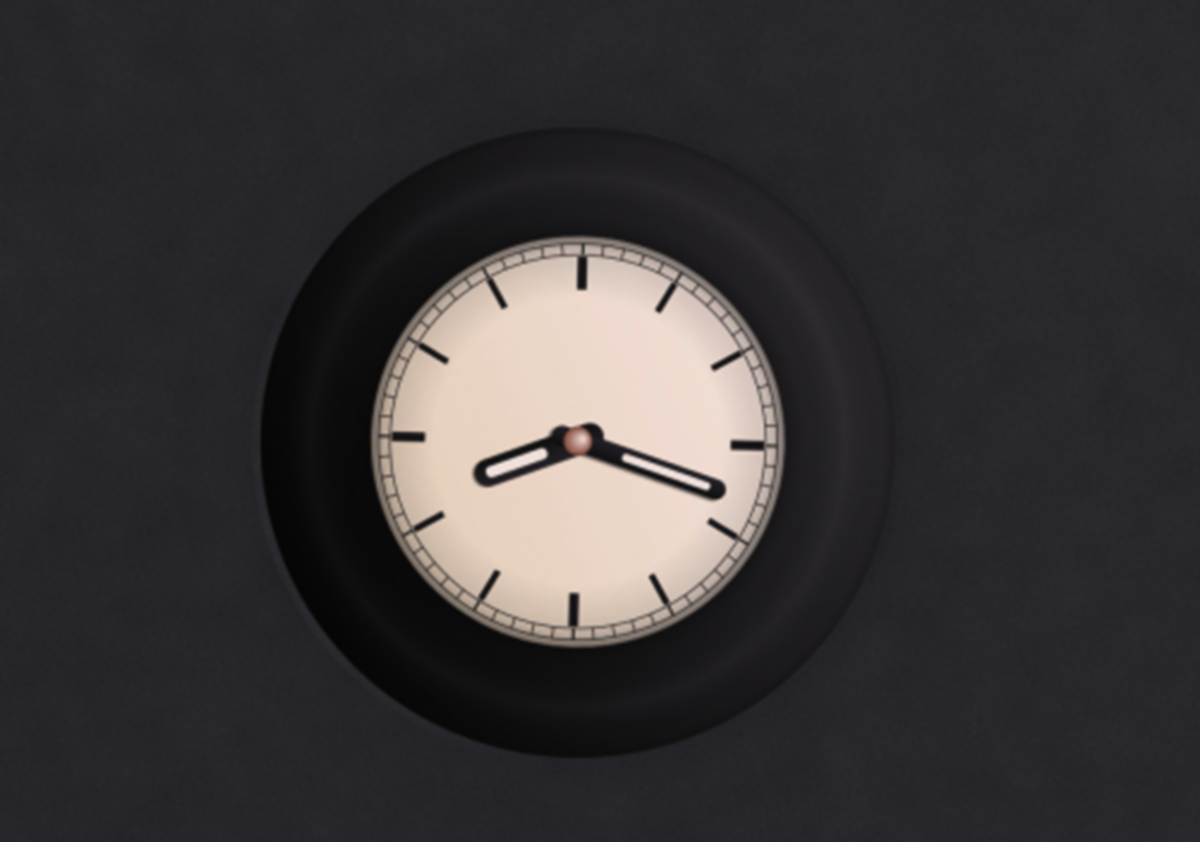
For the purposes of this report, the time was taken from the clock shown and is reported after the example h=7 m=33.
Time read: h=8 m=18
